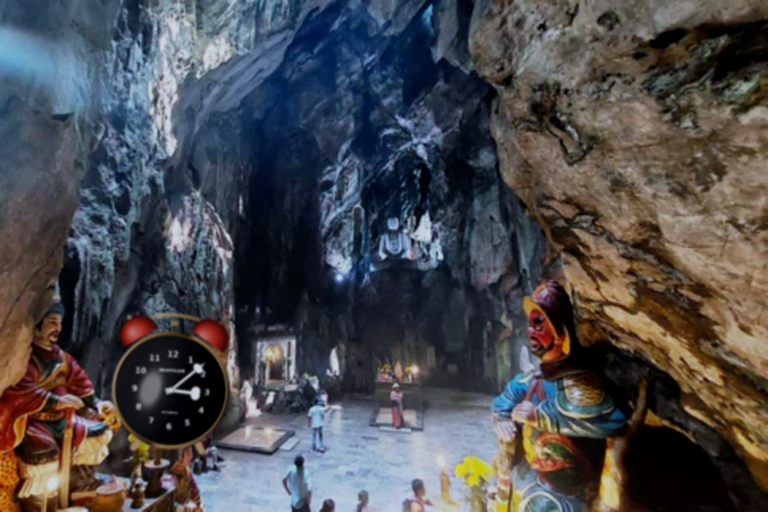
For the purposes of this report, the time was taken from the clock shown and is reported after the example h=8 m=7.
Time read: h=3 m=8
